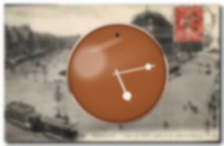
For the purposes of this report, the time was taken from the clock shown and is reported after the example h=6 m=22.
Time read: h=5 m=13
